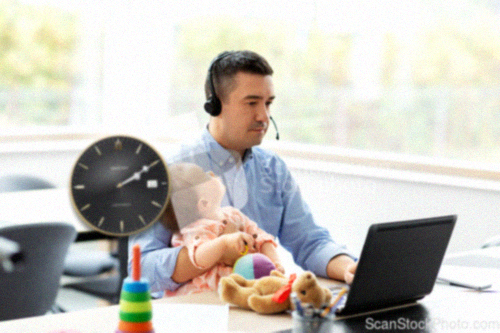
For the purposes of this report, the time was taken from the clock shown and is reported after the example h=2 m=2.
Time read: h=2 m=10
